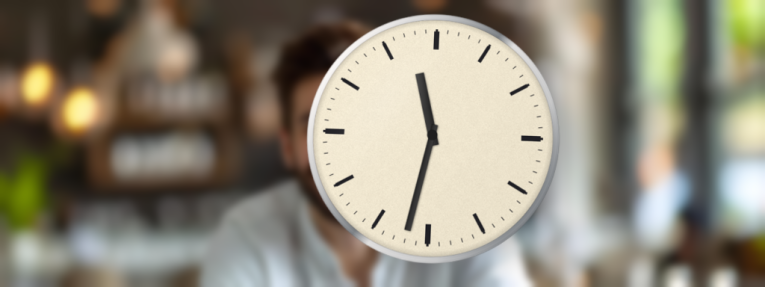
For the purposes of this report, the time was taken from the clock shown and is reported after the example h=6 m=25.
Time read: h=11 m=32
